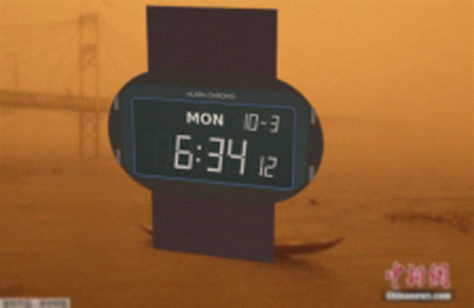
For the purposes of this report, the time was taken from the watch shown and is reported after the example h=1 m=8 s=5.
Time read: h=6 m=34 s=12
